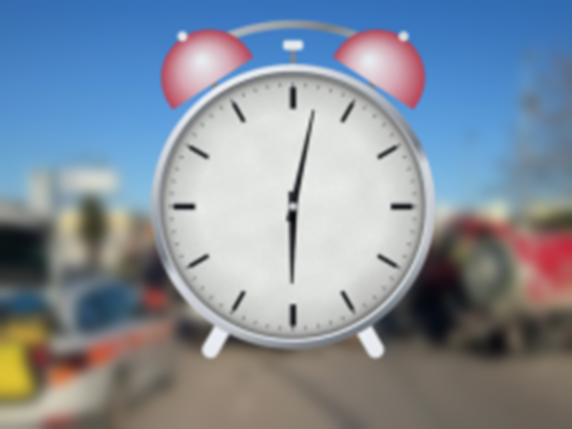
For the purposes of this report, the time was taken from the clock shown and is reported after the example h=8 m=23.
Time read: h=6 m=2
